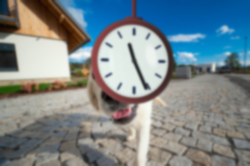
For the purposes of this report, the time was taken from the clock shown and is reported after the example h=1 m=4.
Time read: h=11 m=26
